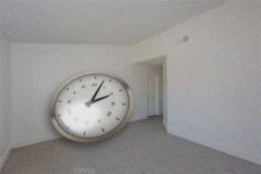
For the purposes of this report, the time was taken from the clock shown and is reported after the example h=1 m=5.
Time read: h=2 m=3
